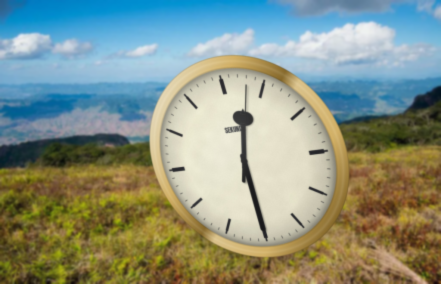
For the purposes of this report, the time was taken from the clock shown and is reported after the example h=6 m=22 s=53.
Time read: h=12 m=30 s=3
